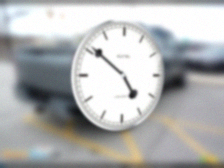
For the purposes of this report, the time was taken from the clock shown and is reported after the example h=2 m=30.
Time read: h=4 m=51
